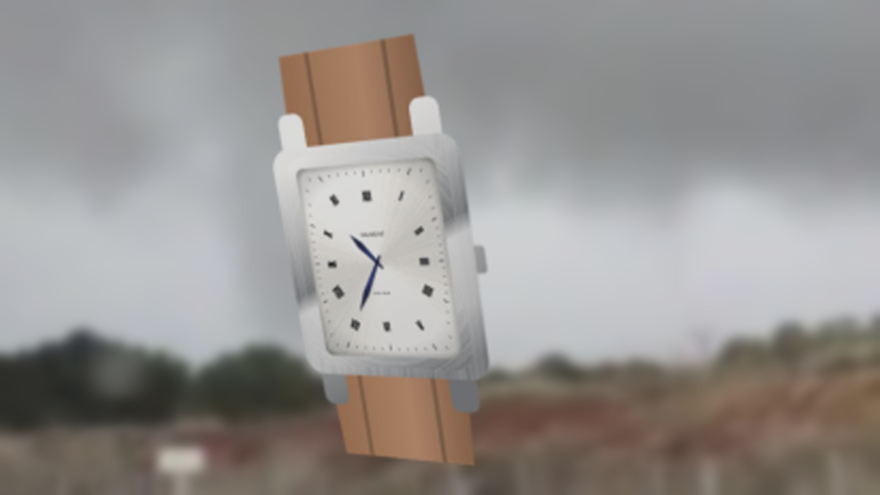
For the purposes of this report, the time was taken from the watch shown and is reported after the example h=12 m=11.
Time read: h=10 m=35
